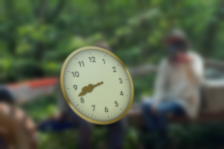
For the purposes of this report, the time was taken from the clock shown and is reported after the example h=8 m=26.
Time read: h=8 m=42
